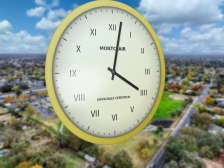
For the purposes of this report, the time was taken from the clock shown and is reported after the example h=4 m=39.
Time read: h=4 m=2
